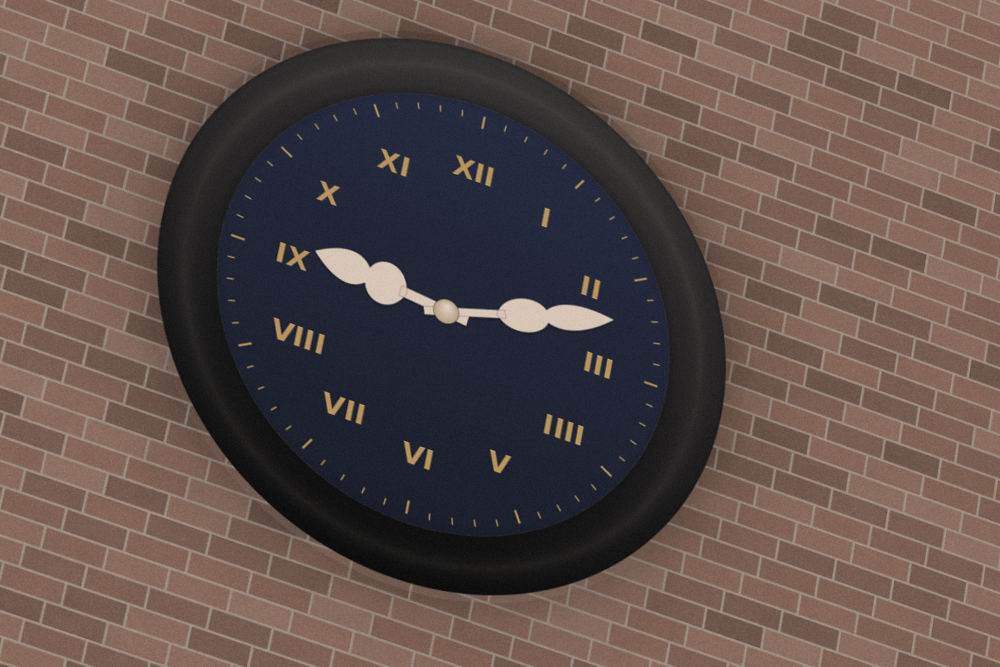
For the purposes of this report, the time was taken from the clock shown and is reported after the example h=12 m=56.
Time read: h=9 m=12
